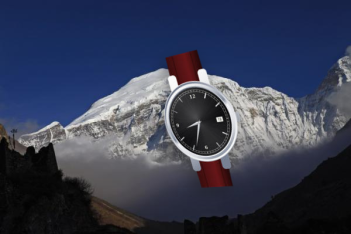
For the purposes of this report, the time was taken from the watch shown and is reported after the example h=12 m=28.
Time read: h=8 m=34
